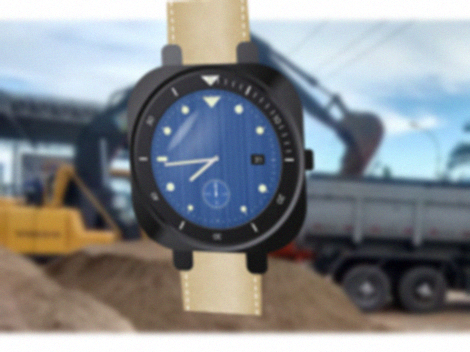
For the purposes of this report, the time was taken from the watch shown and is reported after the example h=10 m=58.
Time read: h=7 m=44
